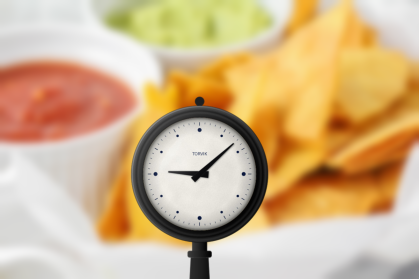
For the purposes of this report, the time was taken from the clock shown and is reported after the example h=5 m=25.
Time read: h=9 m=8
